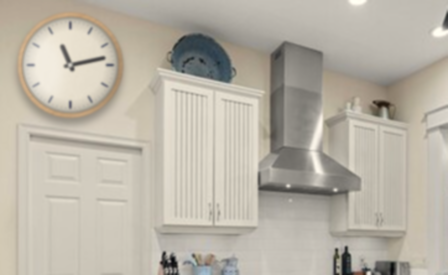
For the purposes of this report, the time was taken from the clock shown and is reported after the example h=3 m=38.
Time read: h=11 m=13
